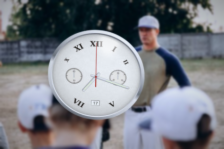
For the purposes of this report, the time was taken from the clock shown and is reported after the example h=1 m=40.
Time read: h=7 m=18
